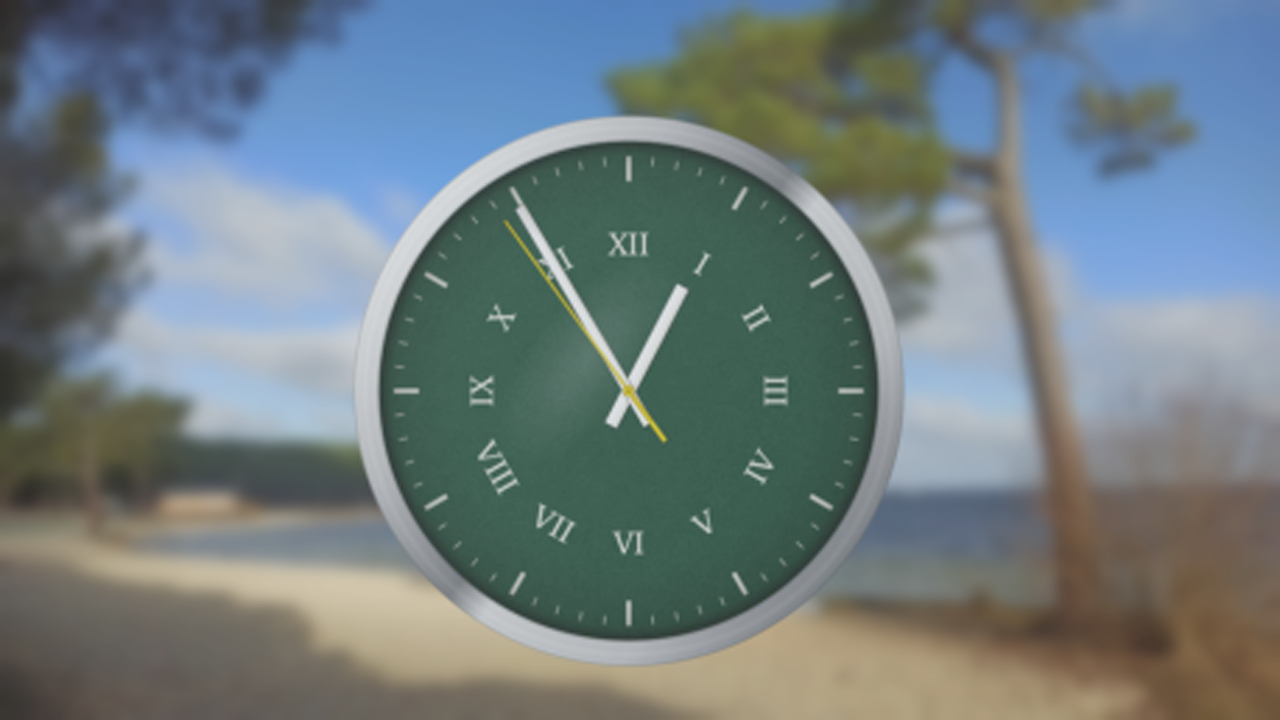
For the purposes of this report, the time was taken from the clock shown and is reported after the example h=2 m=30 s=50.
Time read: h=12 m=54 s=54
